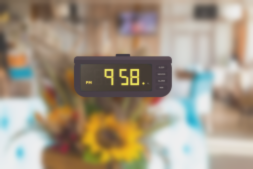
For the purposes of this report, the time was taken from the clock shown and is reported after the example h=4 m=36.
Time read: h=9 m=58
